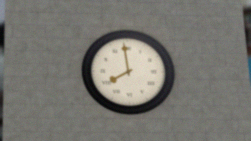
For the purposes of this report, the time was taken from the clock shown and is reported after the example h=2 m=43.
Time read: h=7 m=59
